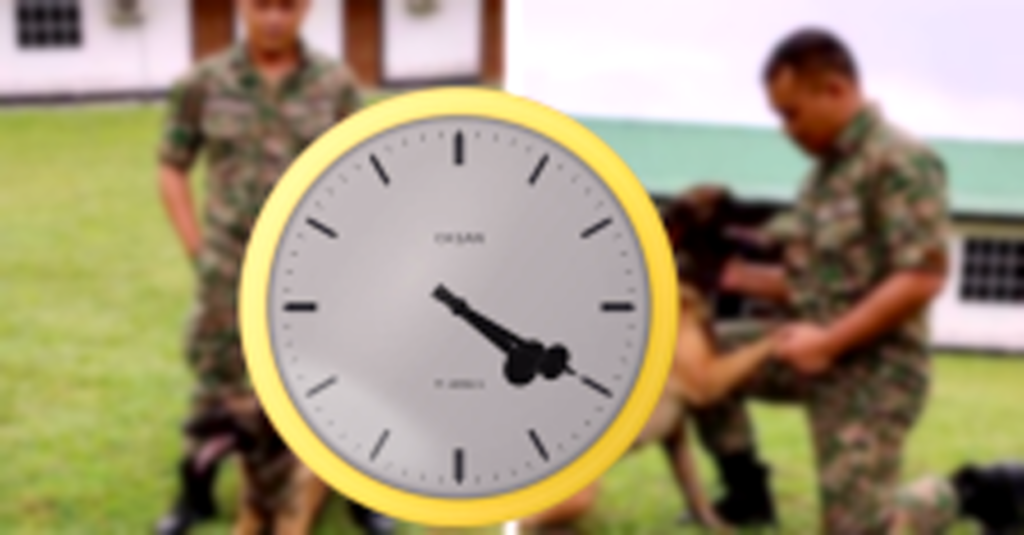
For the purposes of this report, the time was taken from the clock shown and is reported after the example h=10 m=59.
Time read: h=4 m=20
